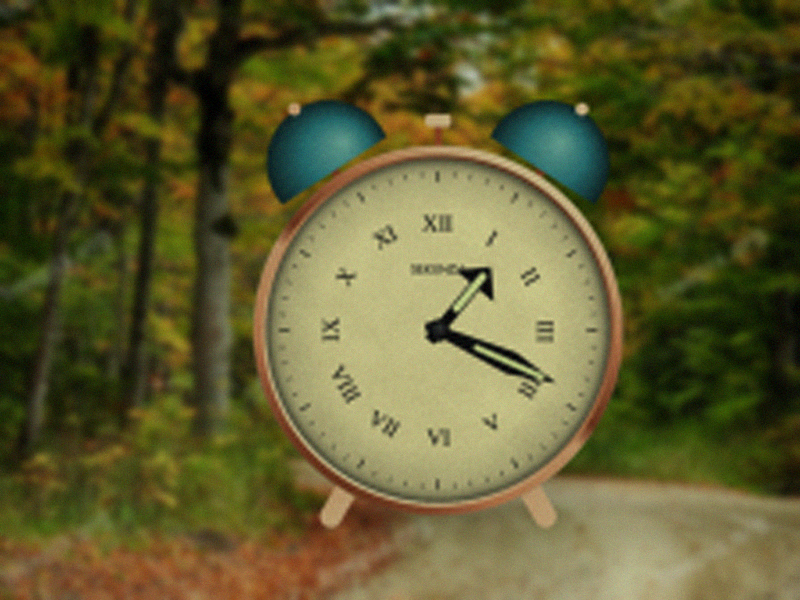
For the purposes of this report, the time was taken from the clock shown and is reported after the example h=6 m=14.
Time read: h=1 m=19
